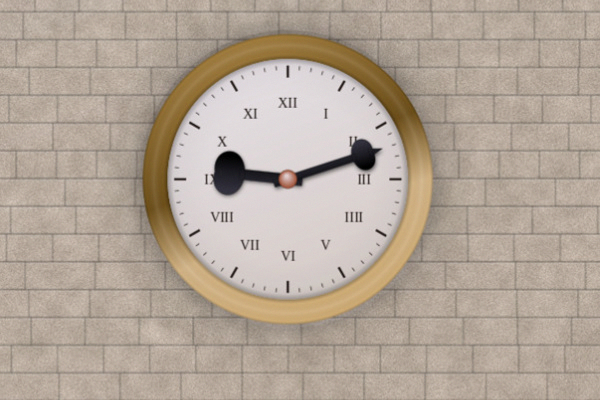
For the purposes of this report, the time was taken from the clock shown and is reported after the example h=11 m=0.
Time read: h=9 m=12
